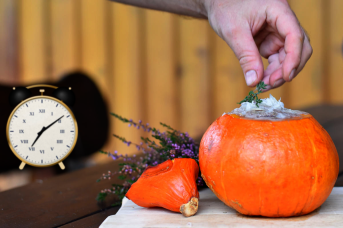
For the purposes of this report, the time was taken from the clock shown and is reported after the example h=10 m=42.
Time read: h=7 m=9
